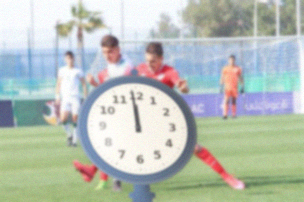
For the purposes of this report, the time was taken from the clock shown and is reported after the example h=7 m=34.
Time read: h=11 m=59
